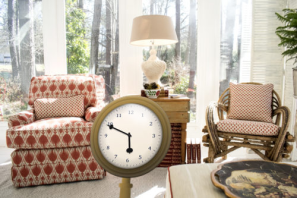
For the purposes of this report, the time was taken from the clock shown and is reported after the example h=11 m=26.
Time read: h=5 m=49
